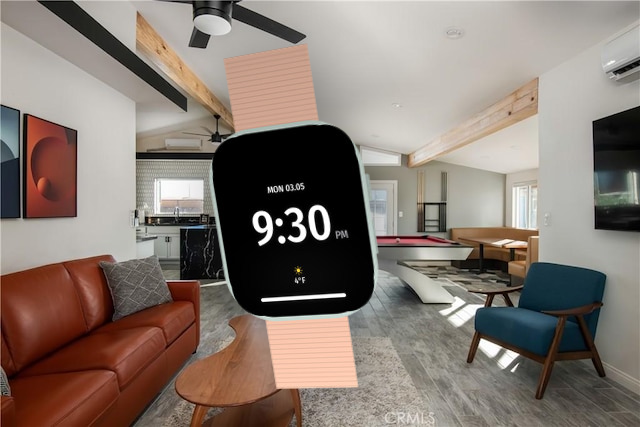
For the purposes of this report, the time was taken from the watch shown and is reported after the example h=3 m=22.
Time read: h=9 m=30
